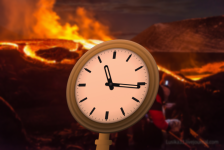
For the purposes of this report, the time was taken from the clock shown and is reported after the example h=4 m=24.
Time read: h=11 m=16
